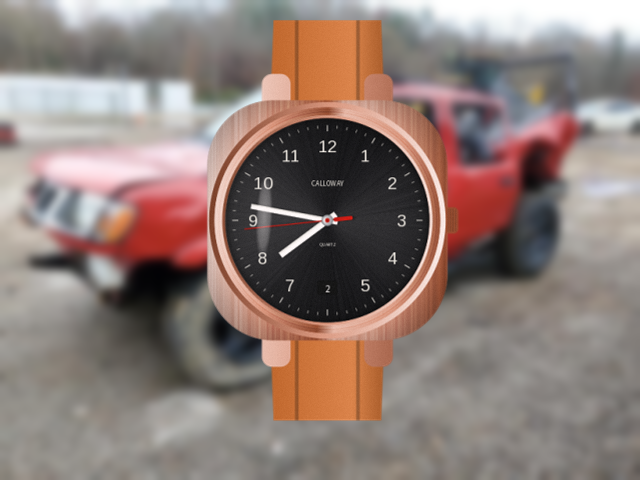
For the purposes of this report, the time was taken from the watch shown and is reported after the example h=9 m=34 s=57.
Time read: h=7 m=46 s=44
